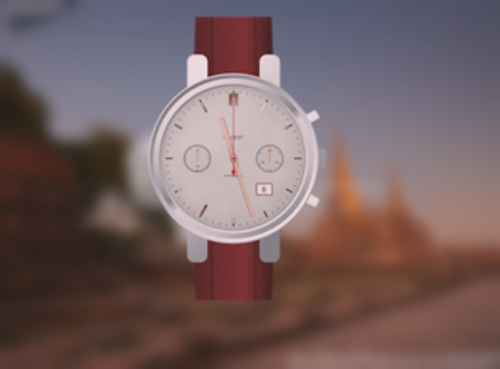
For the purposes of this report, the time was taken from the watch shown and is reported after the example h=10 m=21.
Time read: h=11 m=27
